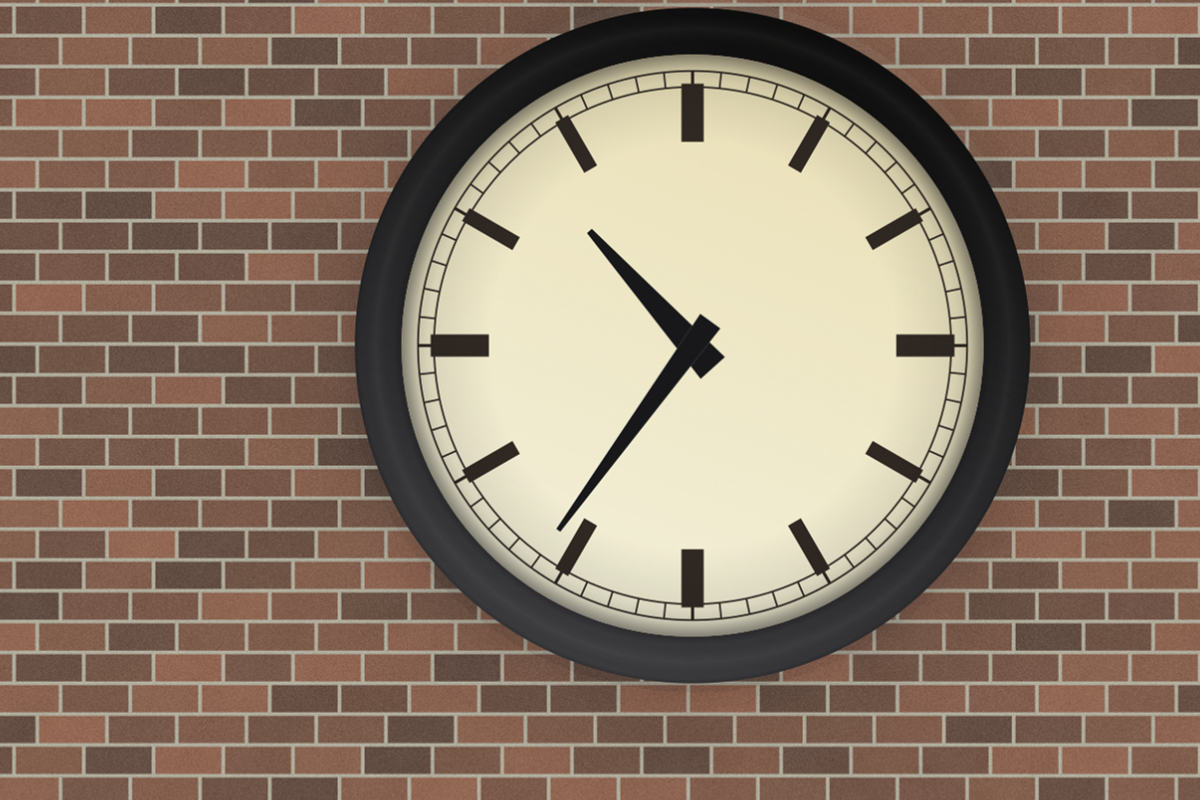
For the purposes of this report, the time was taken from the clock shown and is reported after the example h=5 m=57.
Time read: h=10 m=36
